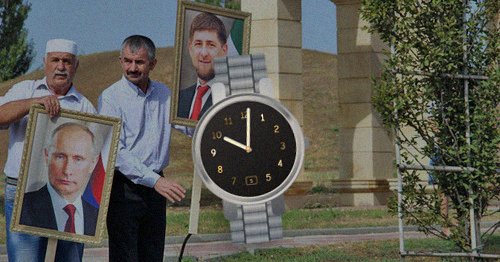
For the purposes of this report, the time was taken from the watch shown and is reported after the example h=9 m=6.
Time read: h=10 m=1
